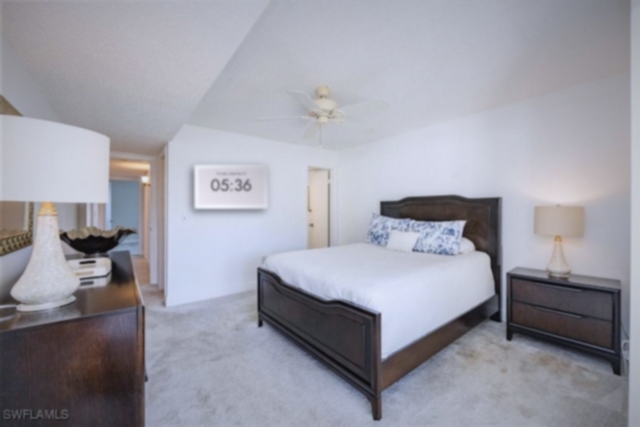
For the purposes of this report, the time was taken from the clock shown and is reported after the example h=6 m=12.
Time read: h=5 m=36
